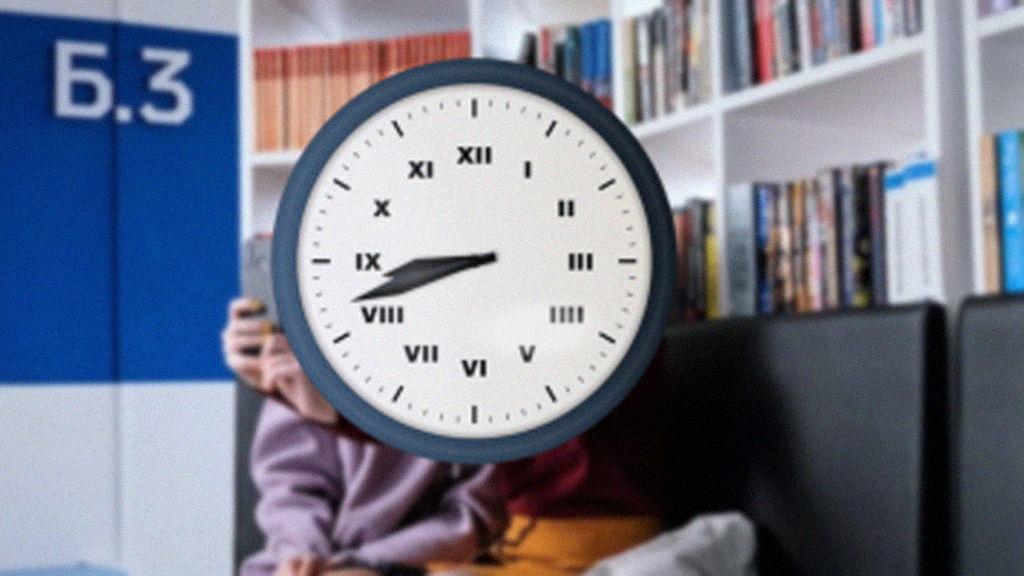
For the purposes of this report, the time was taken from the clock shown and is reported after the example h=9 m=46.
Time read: h=8 m=42
